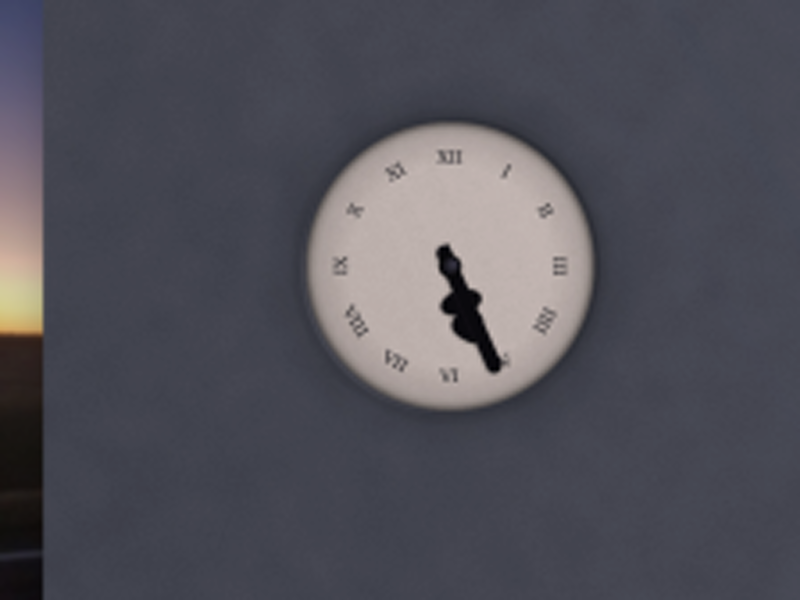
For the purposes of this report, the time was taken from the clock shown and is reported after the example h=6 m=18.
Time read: h=5 m=26
